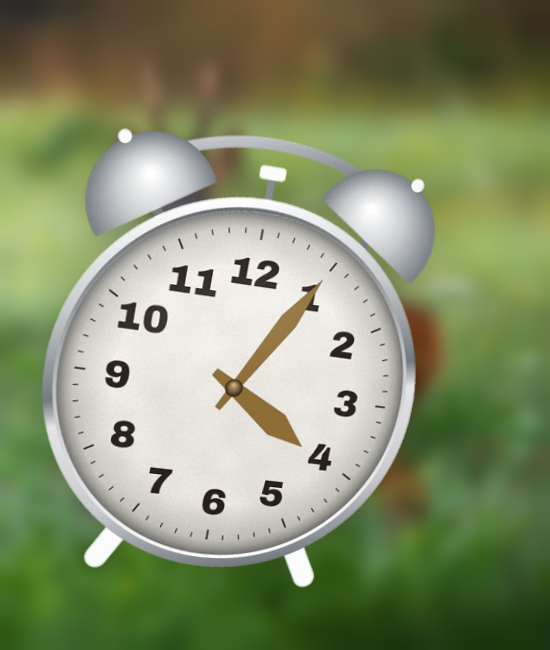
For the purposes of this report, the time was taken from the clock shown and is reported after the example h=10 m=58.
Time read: h=4 m=5
